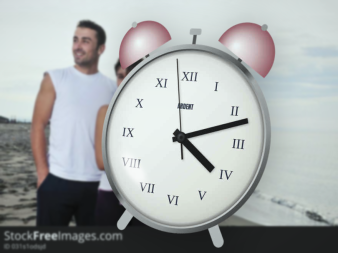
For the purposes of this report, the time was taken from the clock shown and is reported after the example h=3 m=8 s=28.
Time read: h=4 m=11 s=58
